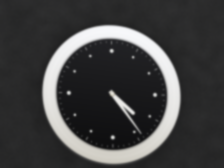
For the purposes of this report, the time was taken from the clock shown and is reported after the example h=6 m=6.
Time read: h=4 m=24
